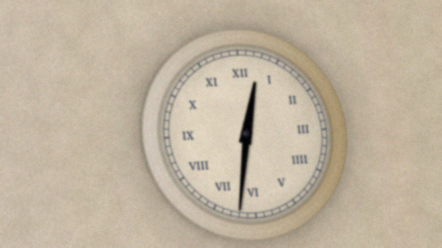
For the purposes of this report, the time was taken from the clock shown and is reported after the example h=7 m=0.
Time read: h=12 m=32
